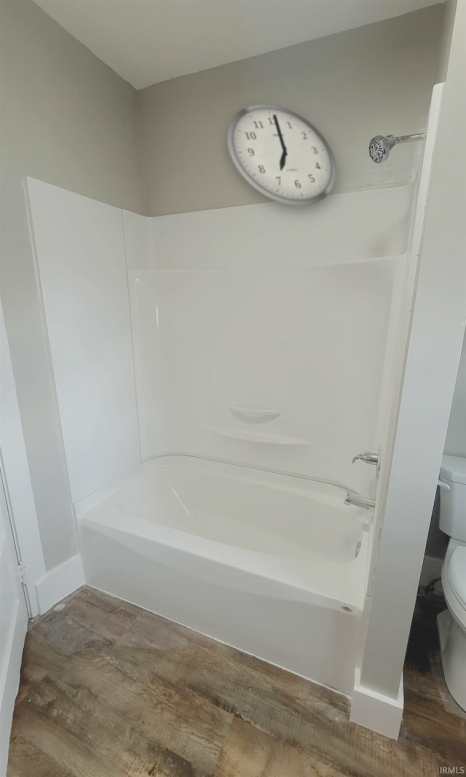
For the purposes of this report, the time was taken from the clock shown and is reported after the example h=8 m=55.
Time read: h=7 m=1
